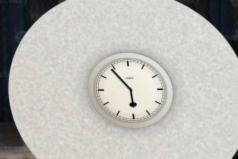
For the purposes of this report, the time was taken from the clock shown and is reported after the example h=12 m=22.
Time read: h=5 m=54
